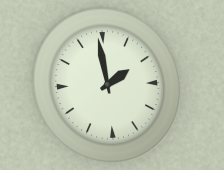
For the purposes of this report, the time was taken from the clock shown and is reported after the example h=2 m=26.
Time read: h=1 m=59
